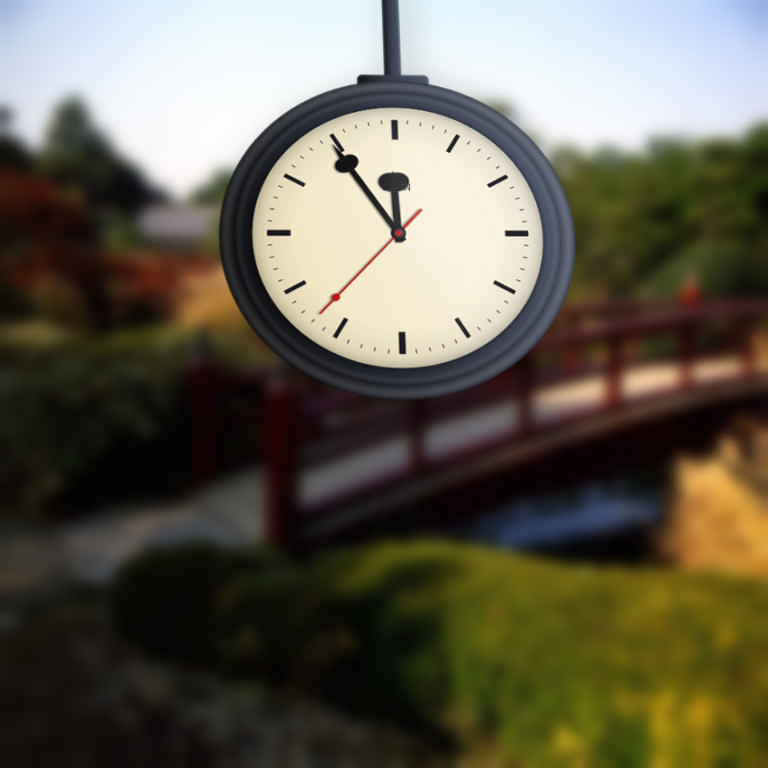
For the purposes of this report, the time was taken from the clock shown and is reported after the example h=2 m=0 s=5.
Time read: h=11 m=54 s=37
